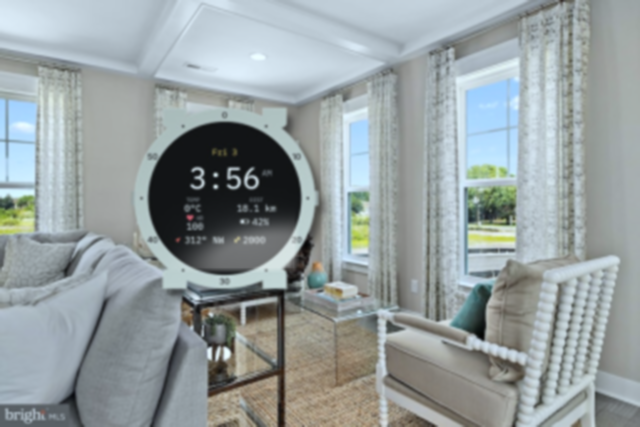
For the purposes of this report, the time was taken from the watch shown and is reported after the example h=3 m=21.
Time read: h=3 m=56
